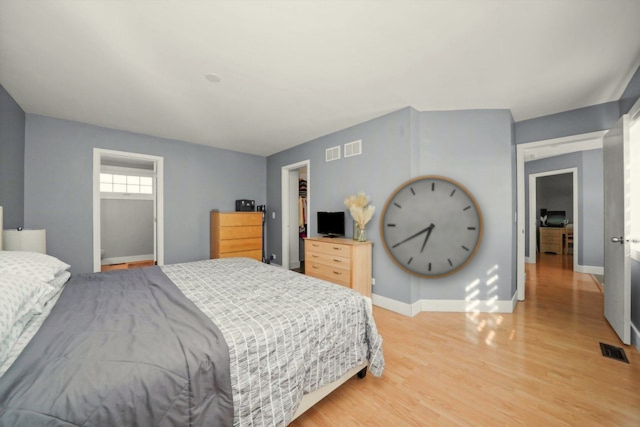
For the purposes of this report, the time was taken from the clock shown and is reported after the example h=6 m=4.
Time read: h=6 m=40
